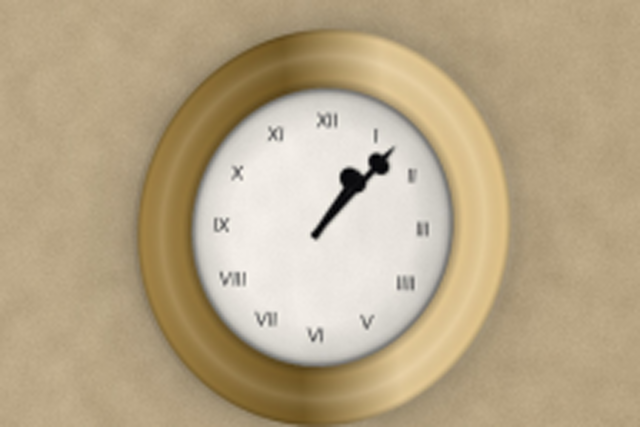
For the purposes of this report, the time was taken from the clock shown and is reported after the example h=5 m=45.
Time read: h=1 m=7
